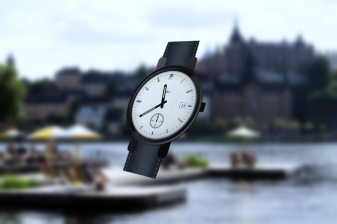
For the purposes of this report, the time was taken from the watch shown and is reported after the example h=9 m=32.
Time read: h=11 m=39
